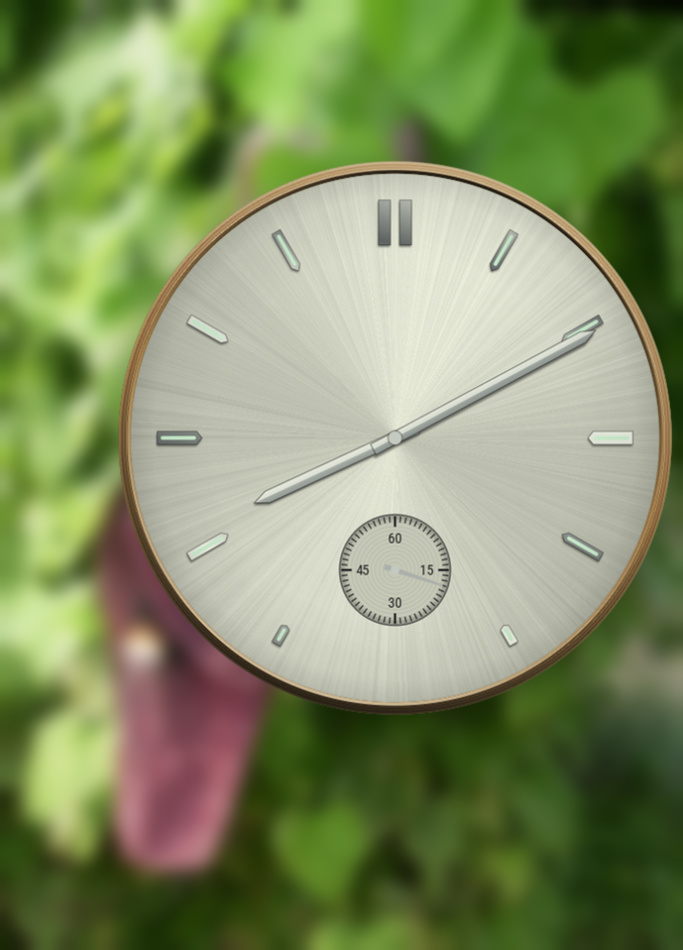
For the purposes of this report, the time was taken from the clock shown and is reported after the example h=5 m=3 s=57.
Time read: h=8 m=10 s=18
